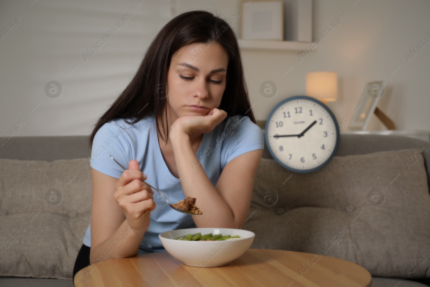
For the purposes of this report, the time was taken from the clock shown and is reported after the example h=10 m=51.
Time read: h=1 m=45
